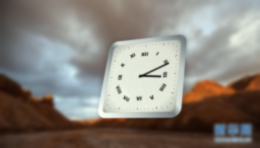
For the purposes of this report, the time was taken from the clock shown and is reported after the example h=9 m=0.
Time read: h=3 m=11
